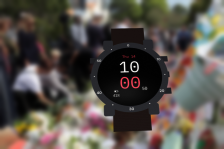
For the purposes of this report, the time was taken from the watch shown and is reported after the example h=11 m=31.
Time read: h=10 m=0
